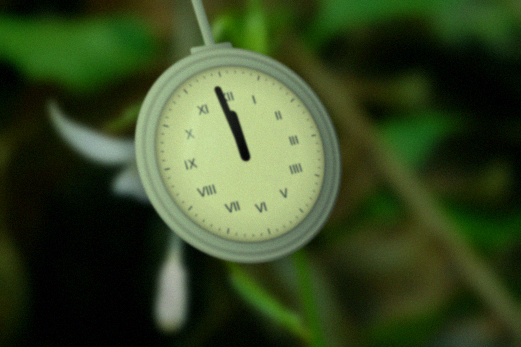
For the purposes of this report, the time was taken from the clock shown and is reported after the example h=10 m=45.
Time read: h=11 m=59
